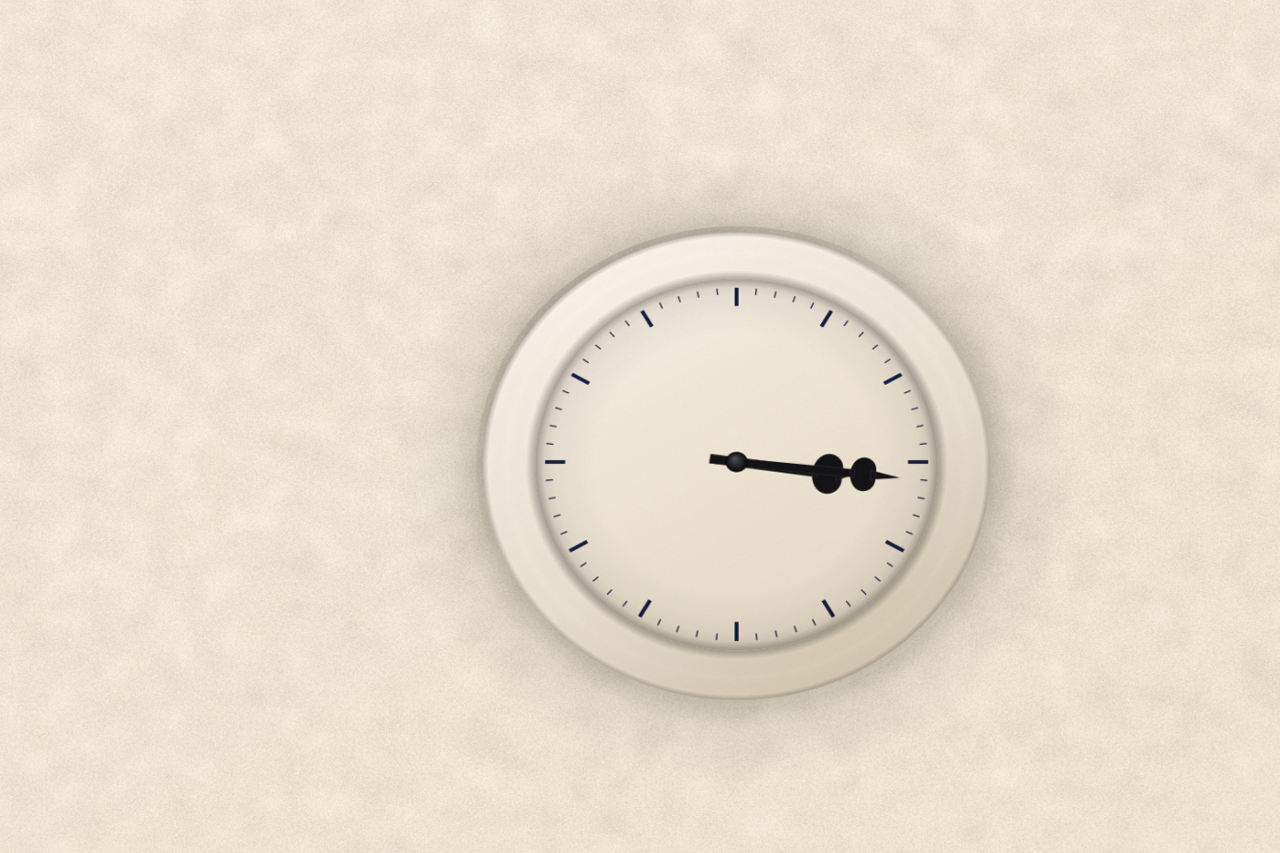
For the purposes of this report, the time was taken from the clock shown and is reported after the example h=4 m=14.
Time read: h=3 m=16
